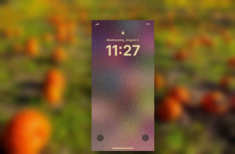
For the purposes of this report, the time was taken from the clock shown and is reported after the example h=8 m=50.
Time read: h=11 m=27
